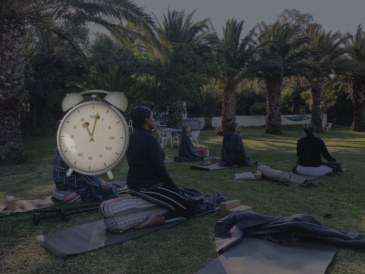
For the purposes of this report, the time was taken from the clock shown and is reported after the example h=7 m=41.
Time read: h=11 m=2
